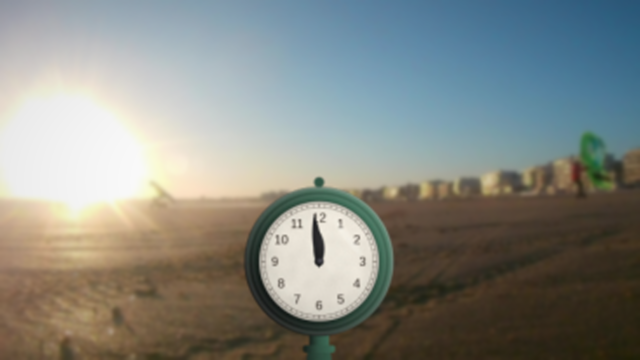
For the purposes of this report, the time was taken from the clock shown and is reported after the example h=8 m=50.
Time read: h=11 m=59
